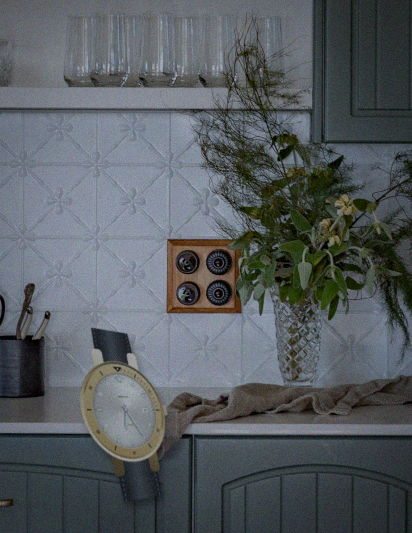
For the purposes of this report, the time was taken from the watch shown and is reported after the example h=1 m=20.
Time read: h=6 m=25
